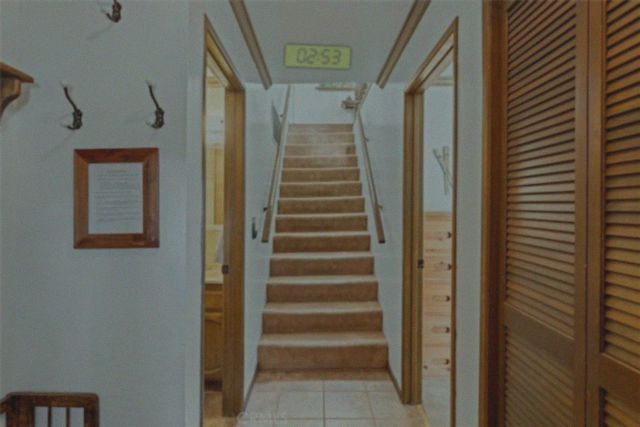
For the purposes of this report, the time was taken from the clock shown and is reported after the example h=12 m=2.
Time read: h=2 m=53
